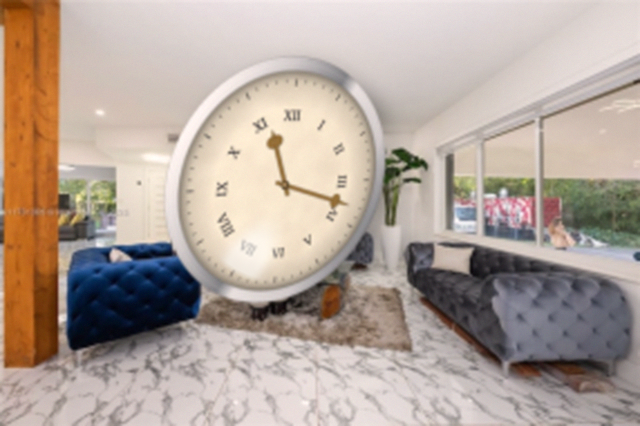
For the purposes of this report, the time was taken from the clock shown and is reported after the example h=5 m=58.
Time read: h=11 m=18
